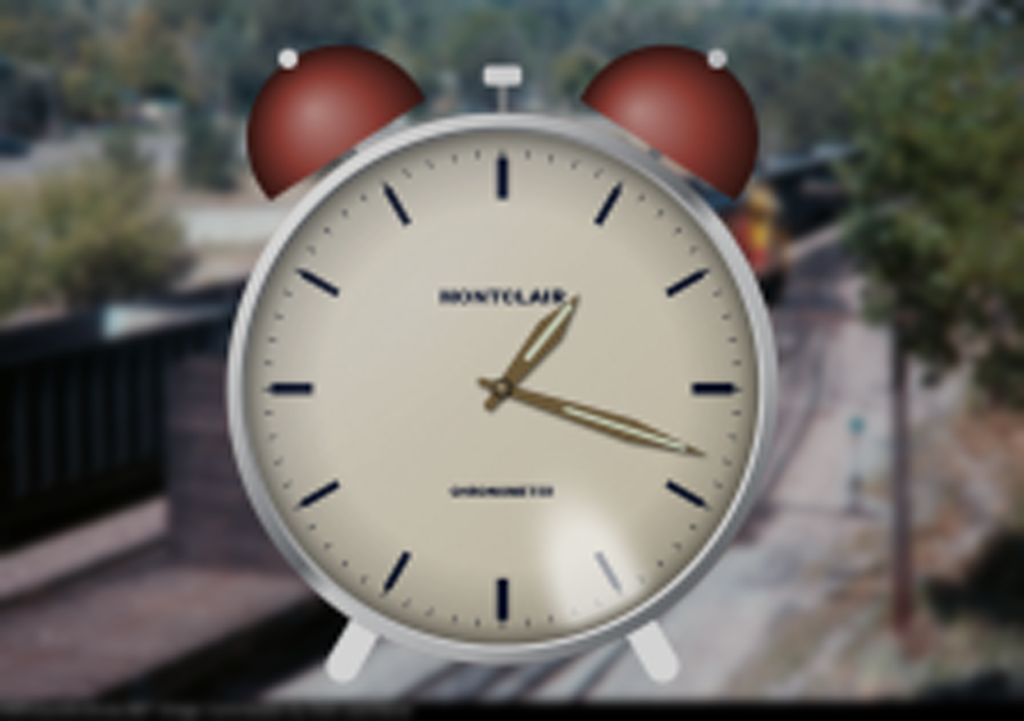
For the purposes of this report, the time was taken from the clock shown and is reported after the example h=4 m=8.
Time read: h=1 m=18
